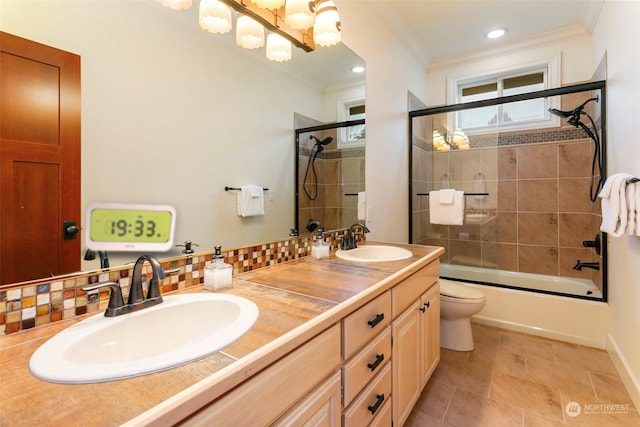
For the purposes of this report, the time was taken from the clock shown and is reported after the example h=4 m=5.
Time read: h=19 m=33
